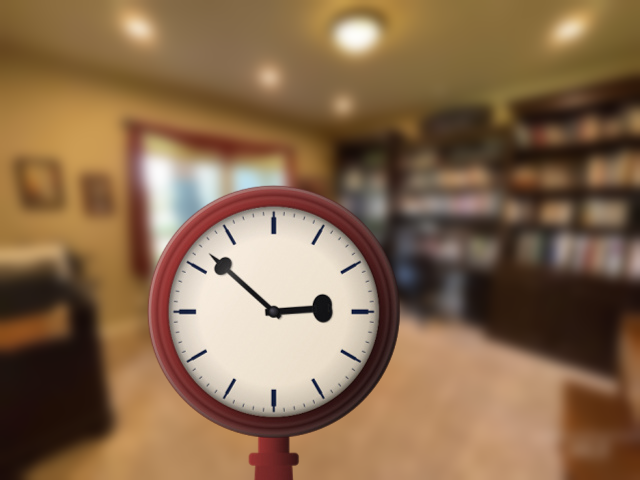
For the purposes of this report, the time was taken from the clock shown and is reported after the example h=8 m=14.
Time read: h=2 m=52
